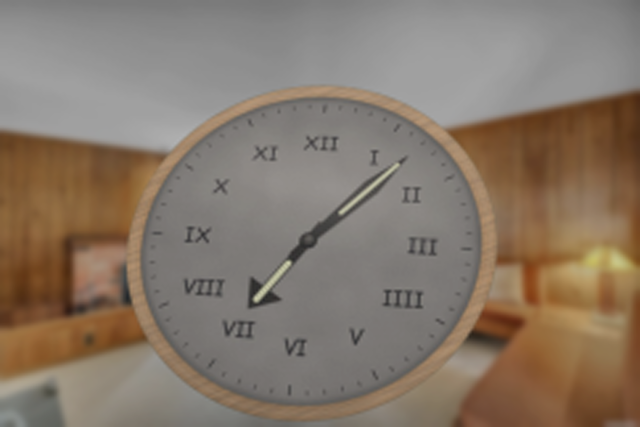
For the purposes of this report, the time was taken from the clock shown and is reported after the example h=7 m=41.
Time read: h=7 m=7
